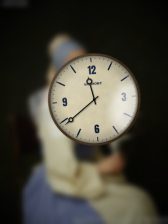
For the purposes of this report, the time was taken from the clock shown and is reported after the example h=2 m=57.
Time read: h=11 m=39
